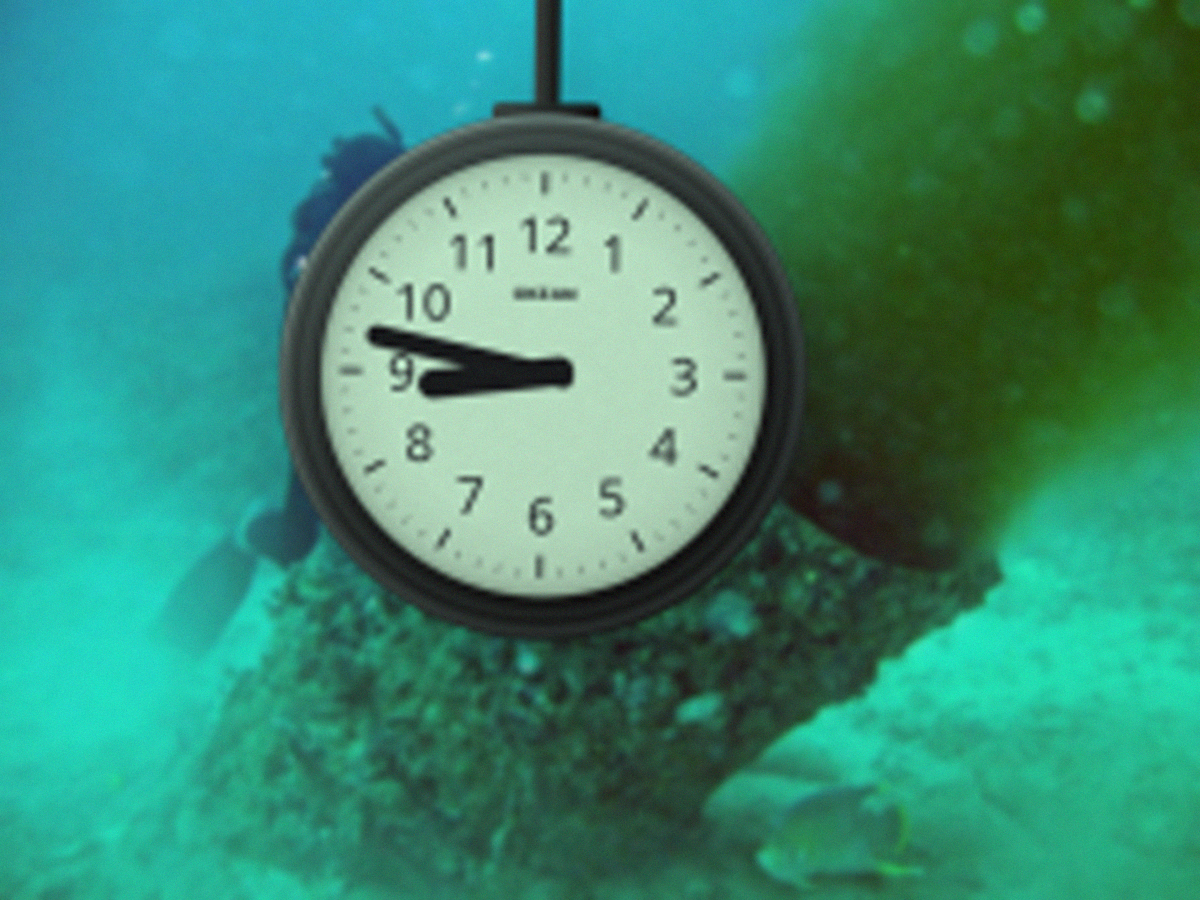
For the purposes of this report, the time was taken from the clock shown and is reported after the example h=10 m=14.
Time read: h=8 m=47
